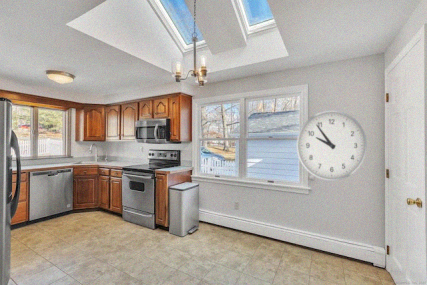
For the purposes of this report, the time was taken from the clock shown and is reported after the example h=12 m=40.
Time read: h=9 m=54
